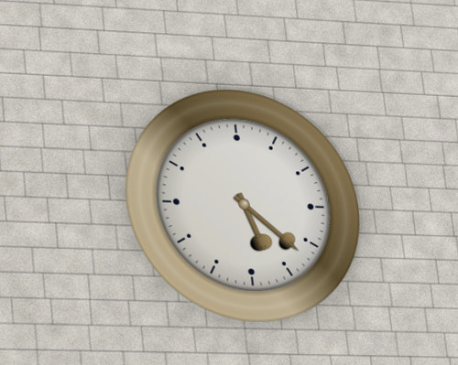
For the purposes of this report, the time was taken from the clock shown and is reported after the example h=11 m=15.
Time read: h=5 m=22
